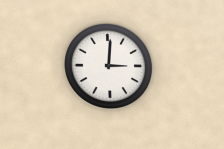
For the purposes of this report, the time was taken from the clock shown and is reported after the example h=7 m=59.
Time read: h=3 m=1
